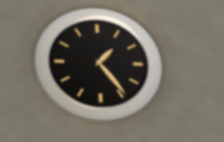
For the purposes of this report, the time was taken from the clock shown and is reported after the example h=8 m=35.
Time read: h=1 m=24
